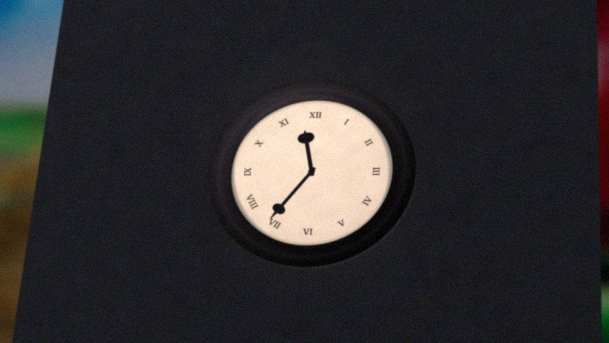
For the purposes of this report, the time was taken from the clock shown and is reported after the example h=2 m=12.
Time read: h=11 m=36
